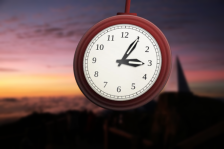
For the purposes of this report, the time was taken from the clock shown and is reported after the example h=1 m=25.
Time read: h=3 m=5
